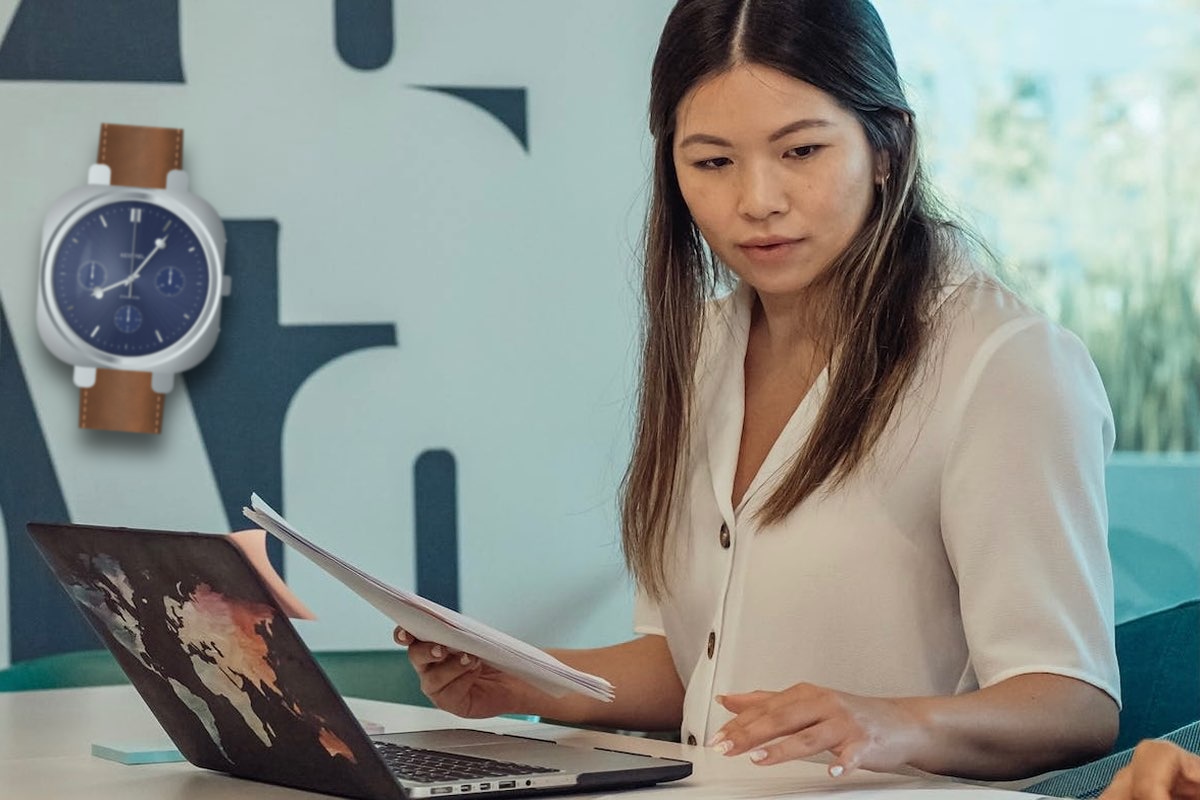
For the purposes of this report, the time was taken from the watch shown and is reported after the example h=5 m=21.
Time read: h=8 m=6
